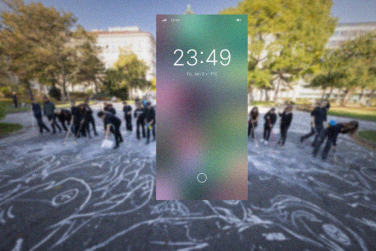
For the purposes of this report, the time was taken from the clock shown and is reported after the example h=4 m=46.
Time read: h=23 m=49
